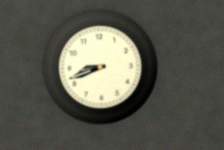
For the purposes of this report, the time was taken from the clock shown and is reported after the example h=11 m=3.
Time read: h=8 m=42
